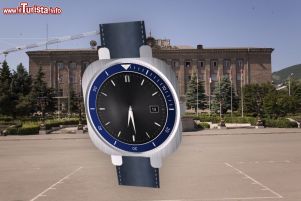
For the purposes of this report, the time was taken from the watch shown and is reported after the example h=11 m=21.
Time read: h=6 m=29
